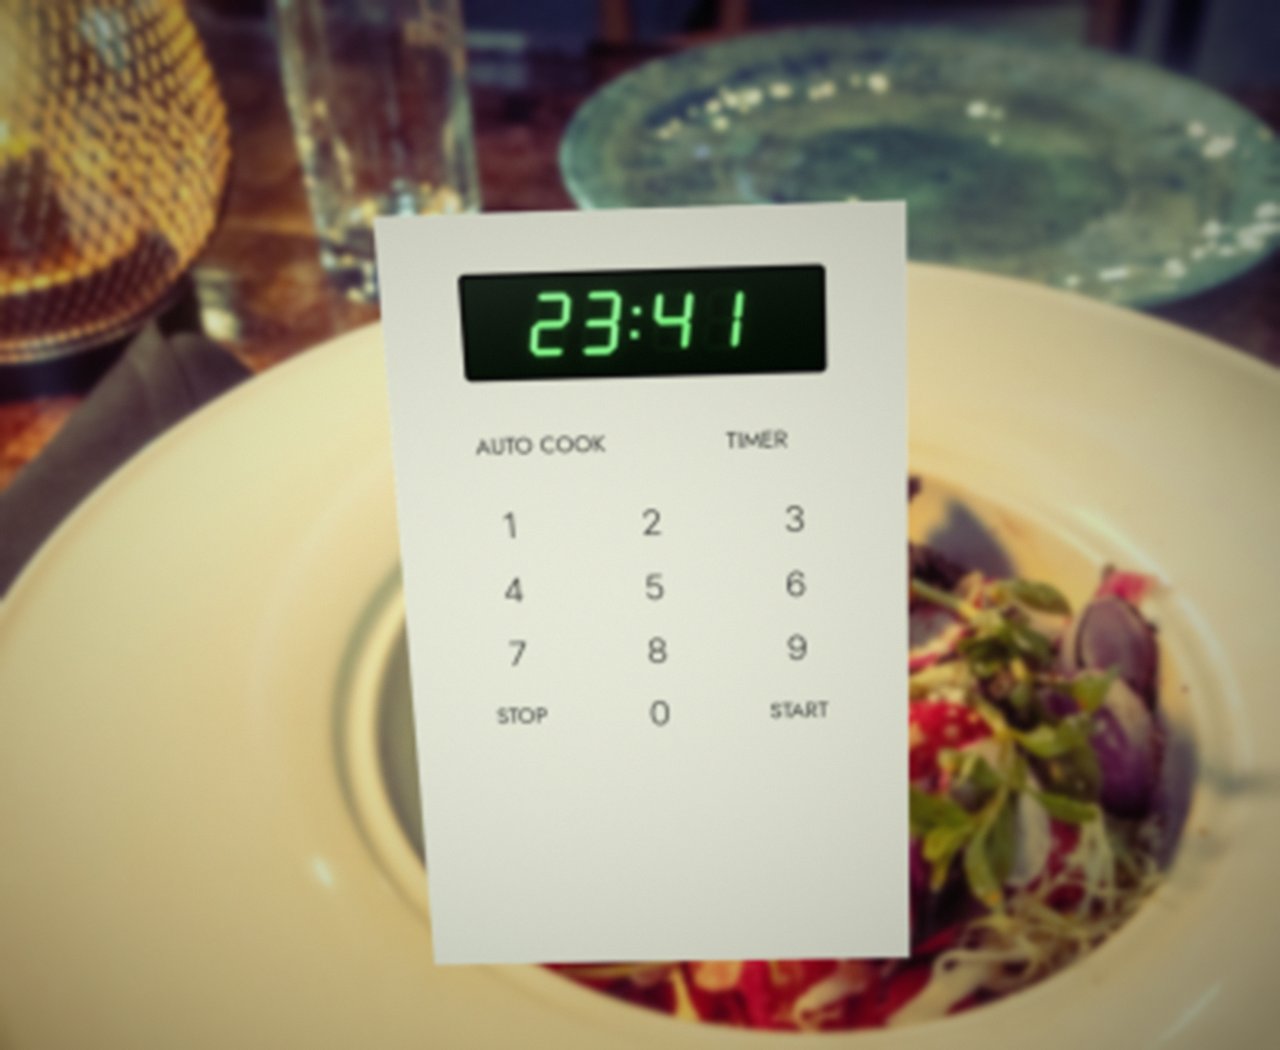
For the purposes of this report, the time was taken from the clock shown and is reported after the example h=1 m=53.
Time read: h=23 m=41
